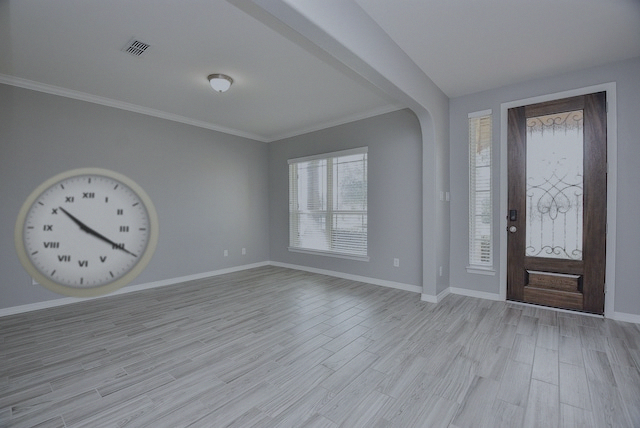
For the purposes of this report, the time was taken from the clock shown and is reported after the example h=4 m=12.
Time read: h=10 m=20
